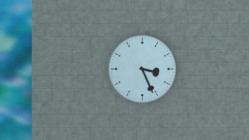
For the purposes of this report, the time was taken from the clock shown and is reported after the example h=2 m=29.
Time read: h=3 m=26
